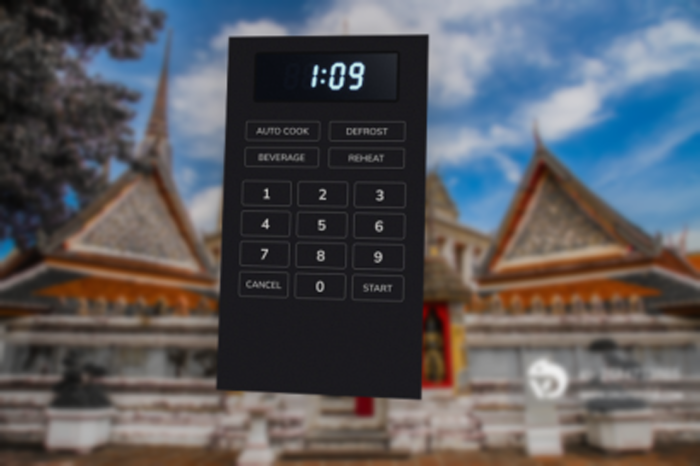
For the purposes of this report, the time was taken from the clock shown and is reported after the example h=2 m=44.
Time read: h=1 m=9
